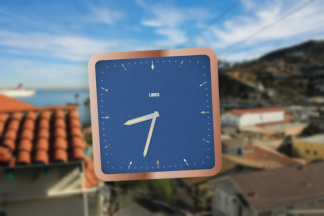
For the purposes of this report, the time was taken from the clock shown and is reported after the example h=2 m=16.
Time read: h=8 m=33
